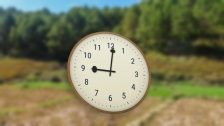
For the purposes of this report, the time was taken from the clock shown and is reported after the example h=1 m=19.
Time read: h=9 m=1
